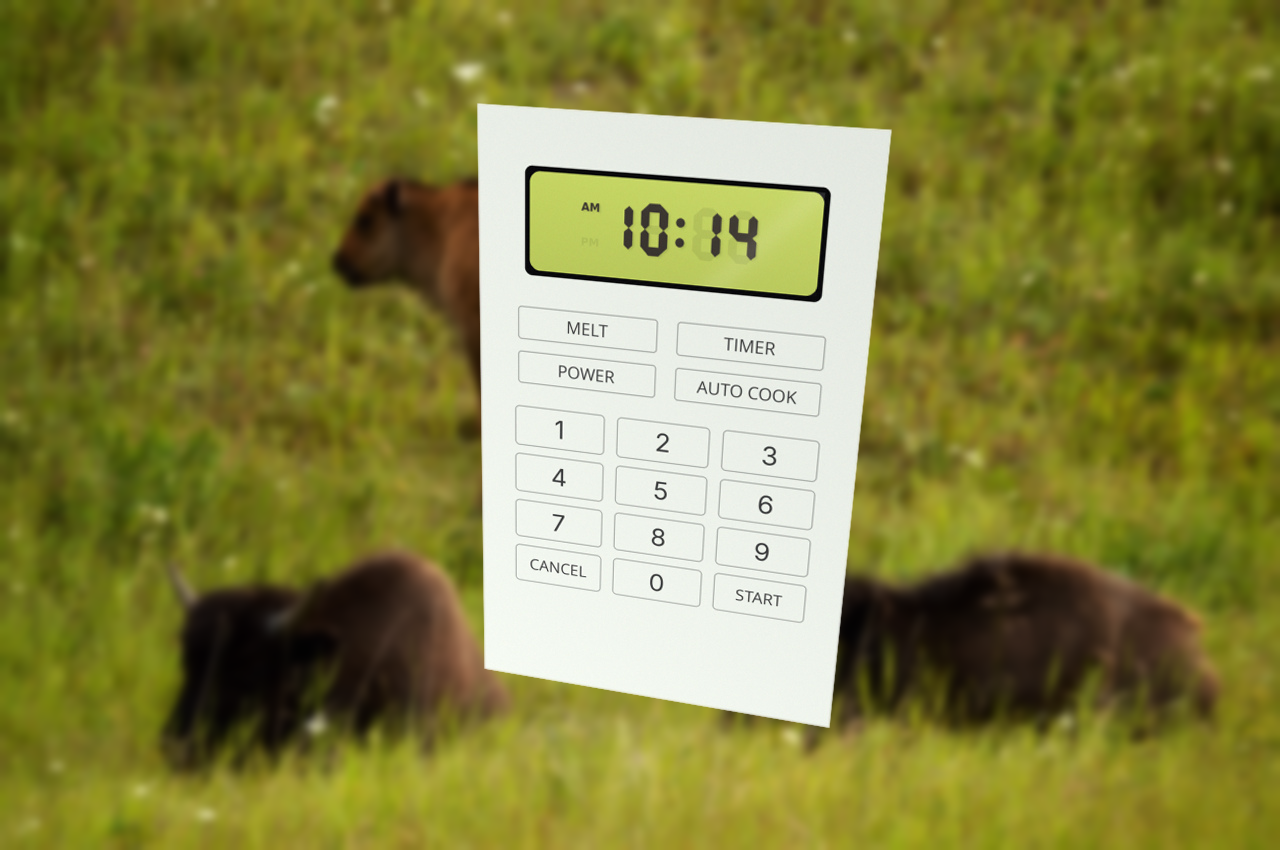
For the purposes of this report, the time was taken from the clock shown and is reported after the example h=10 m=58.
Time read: h=10 m=14
